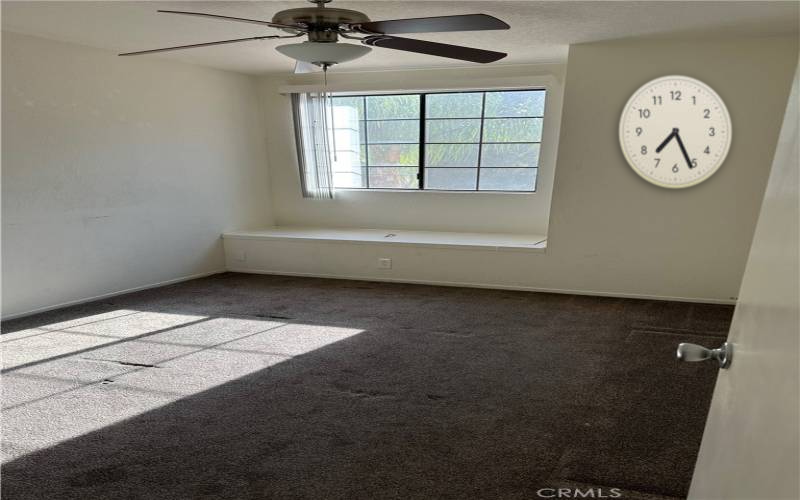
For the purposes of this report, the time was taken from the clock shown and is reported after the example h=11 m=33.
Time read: h=7 m=26
